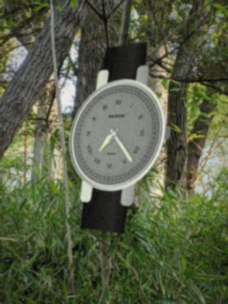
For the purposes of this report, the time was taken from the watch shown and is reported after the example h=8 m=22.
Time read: h=7 m=23
